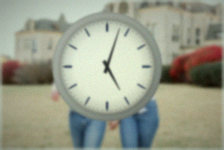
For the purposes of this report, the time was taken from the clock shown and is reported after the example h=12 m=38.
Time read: h=5 m=3
